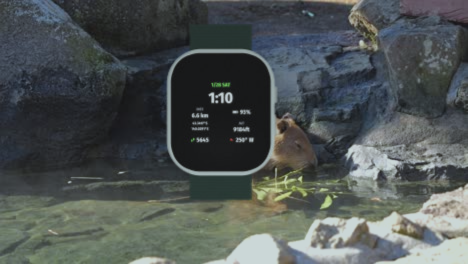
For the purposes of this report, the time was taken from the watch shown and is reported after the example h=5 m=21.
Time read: h=1 m=10
